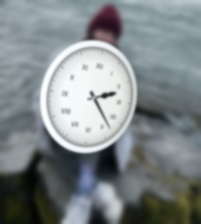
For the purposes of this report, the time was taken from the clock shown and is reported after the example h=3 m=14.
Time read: h=2 m=23
